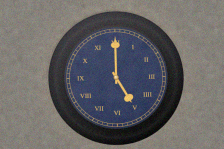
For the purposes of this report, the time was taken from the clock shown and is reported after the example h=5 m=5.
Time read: h=5 m=0
